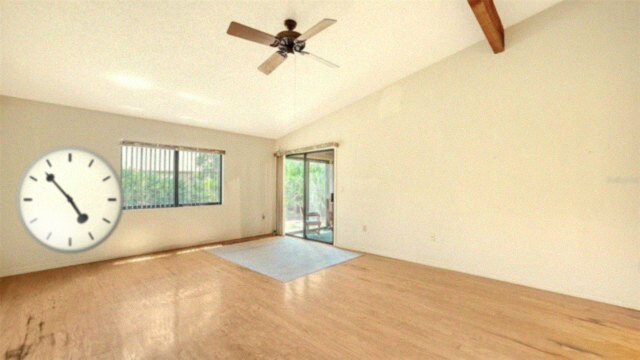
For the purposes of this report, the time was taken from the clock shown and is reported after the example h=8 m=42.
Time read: h=4 m=53
